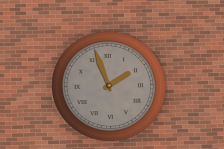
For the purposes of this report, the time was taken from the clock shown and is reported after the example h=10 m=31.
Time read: h=1 m=57
